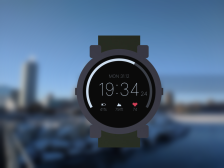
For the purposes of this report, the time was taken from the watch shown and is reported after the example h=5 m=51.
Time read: h=19 m=34
